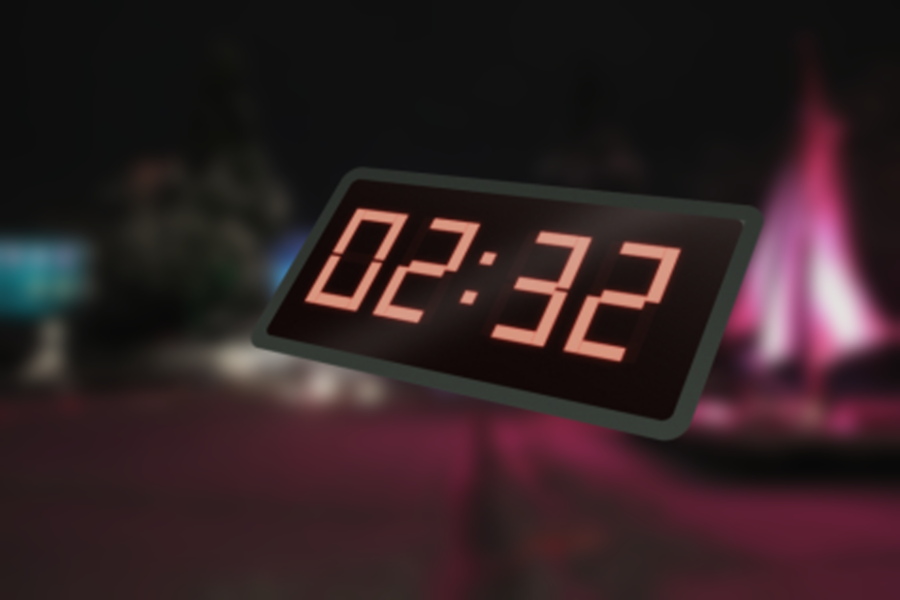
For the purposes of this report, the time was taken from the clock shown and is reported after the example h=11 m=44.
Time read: h=2 m=32
